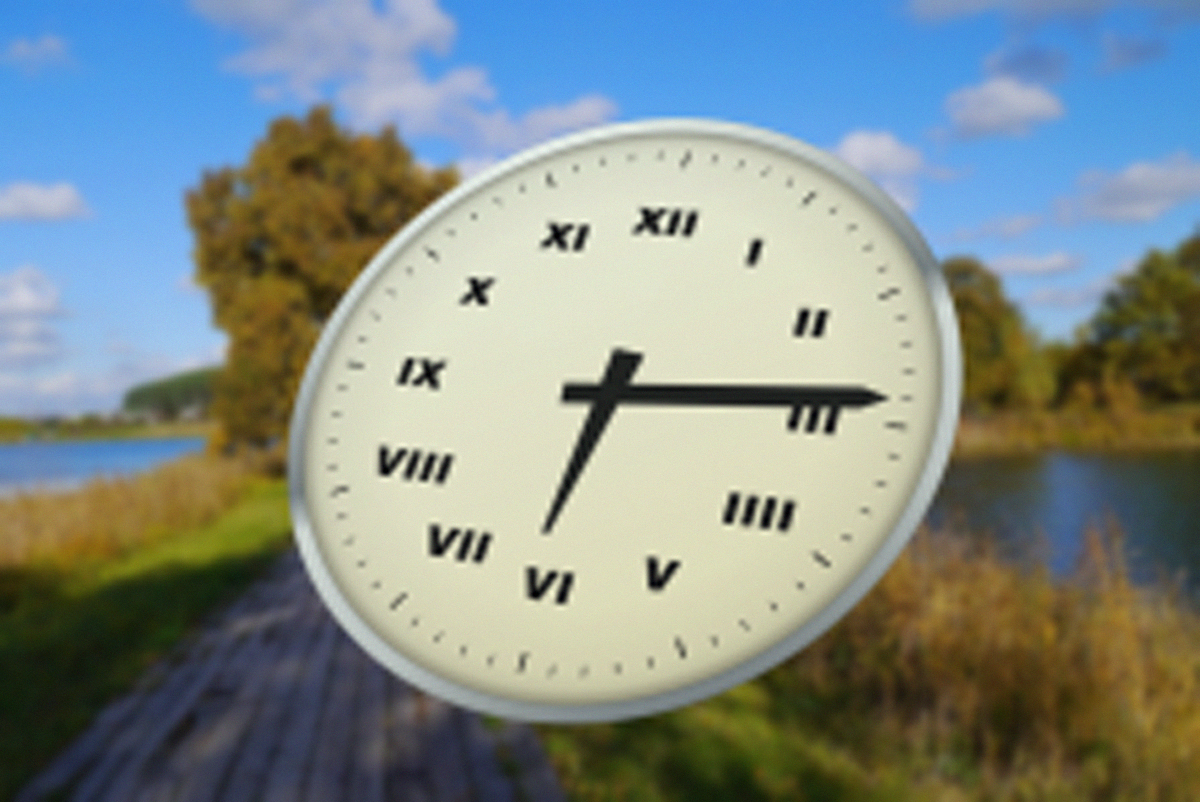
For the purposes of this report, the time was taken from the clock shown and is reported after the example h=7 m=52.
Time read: h=6 m=14
